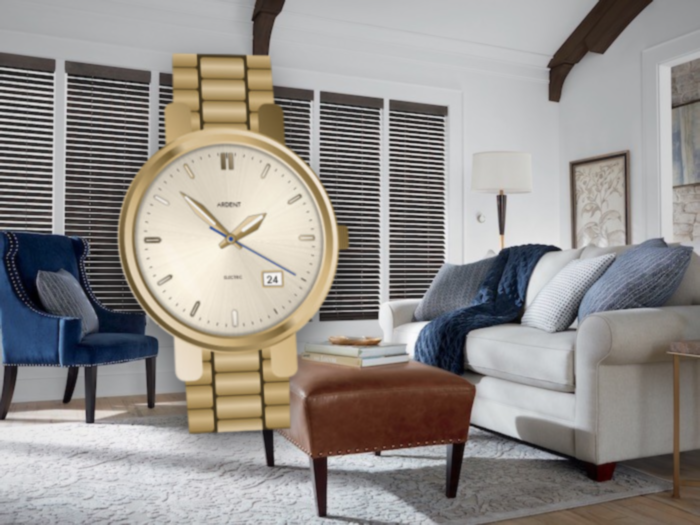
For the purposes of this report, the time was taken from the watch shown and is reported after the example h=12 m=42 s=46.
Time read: h=1 m=52 s=20
